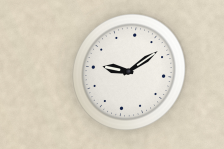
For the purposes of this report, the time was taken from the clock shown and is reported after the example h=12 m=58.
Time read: h=9 m=8
